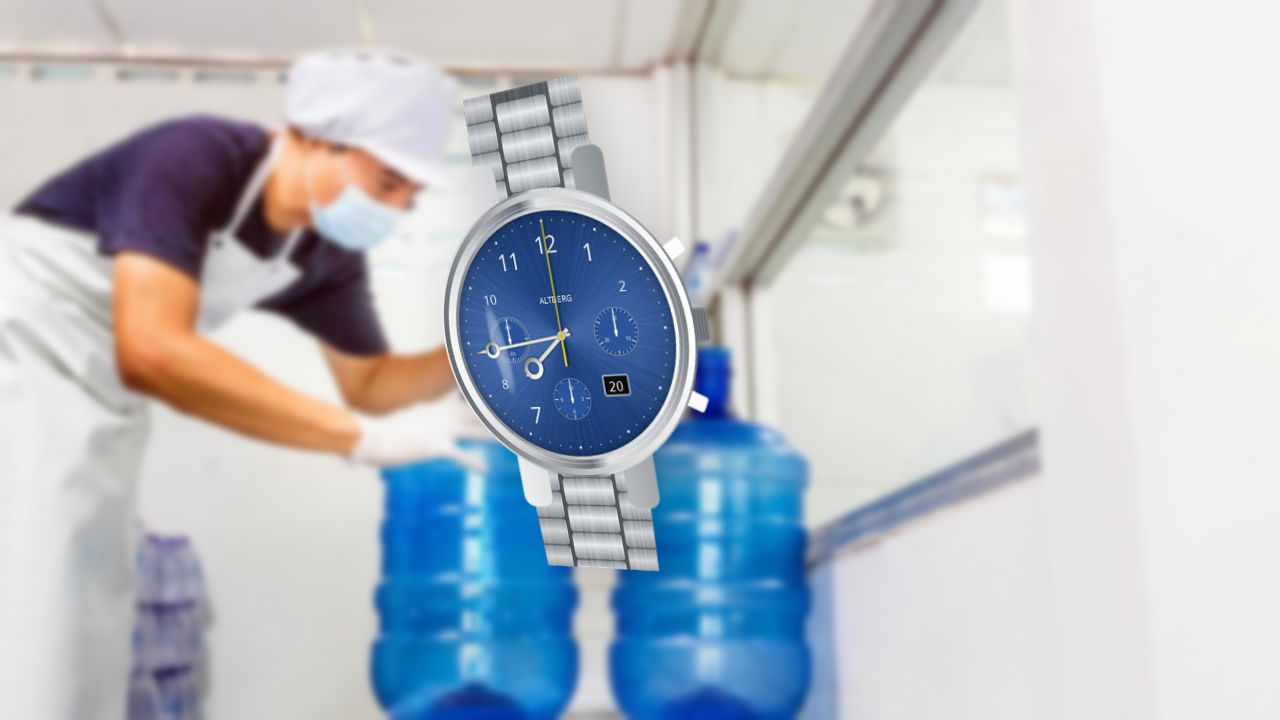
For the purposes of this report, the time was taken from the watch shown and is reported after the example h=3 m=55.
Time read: h=7 m=44
